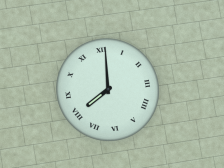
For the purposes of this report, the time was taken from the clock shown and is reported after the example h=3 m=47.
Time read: h=8 m=1
